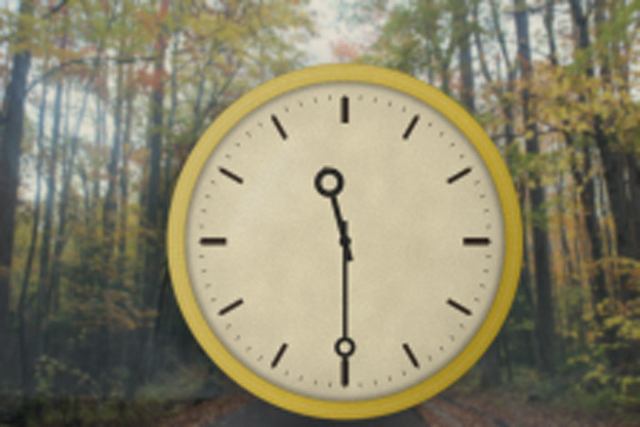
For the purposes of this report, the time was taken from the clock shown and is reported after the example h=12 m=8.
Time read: h=11 m=30
